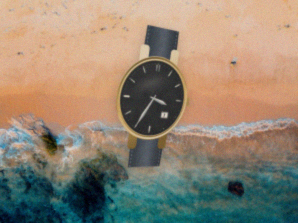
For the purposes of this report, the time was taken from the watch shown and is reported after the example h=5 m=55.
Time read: h=3 m=35
